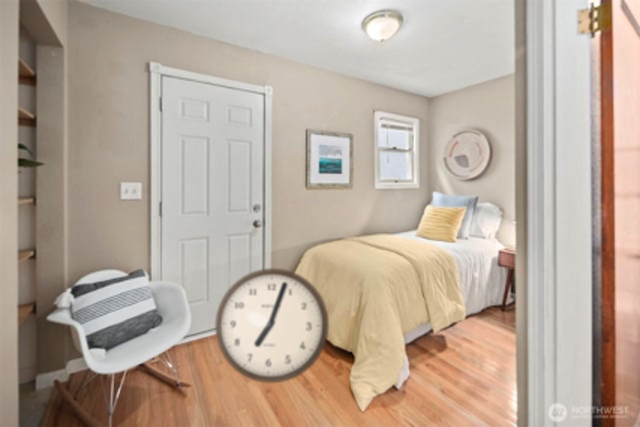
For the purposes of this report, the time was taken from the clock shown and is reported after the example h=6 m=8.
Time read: h=7 m=3
